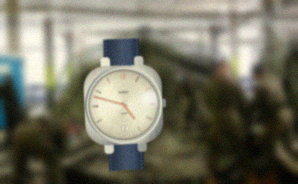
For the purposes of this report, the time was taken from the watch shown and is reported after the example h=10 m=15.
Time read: h=4 m=48
